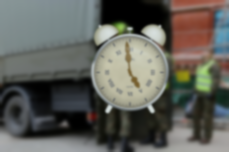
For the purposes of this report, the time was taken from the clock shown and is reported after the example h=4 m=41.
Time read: h=4 m=59
